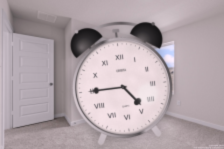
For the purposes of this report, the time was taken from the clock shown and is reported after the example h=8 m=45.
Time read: h=4 m=45
